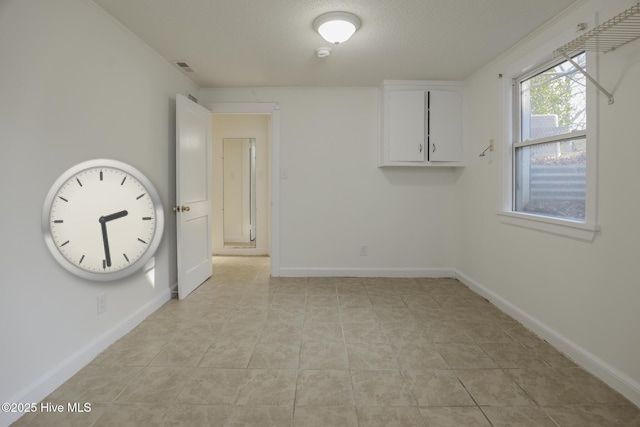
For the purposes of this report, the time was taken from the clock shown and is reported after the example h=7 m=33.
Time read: h=2 m=29
